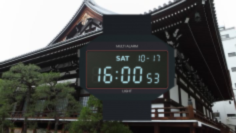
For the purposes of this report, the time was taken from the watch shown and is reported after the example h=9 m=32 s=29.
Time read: h=16 m=0 s=53
